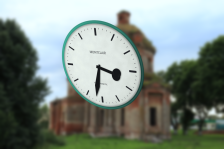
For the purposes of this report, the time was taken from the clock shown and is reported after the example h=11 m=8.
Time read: h=3 m=32
